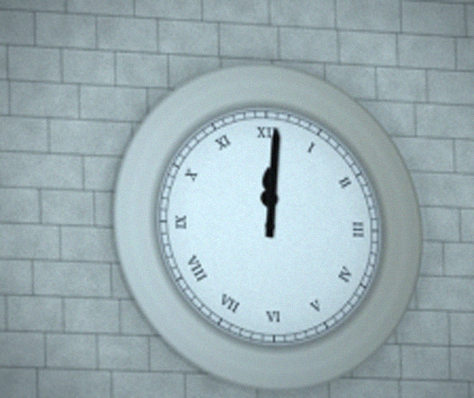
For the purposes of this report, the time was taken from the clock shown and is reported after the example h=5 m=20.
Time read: h=12 m=1
